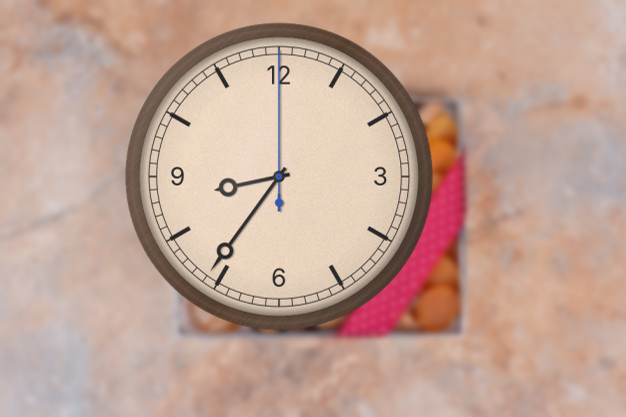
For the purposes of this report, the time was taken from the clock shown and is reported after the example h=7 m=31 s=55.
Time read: h=8 m=36 s=0
